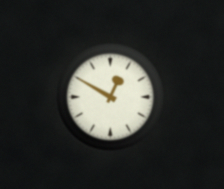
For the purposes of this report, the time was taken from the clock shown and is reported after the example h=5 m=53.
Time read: h=12 m=50
